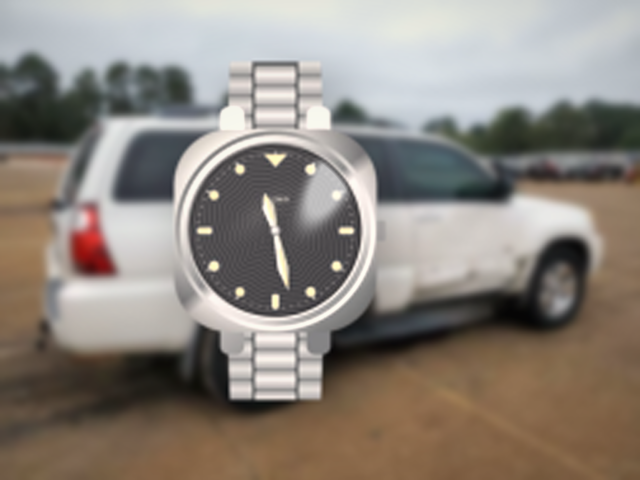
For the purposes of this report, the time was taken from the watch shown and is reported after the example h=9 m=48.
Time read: h=11 m=28
